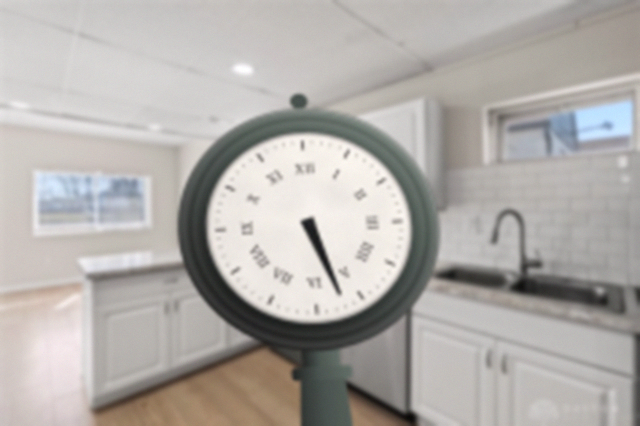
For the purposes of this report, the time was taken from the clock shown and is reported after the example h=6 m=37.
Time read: h=5 m=27
